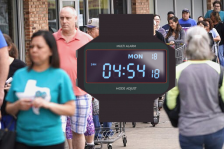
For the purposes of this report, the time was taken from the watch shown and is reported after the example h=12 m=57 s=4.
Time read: h=4 m=54 s=18
